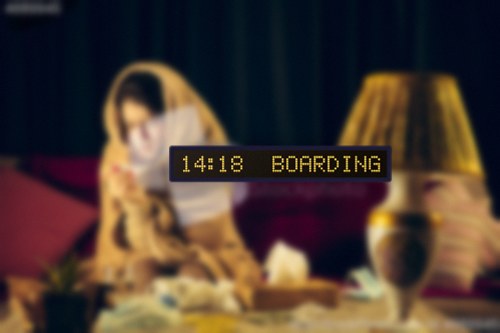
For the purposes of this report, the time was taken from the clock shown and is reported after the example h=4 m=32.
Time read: h=14 m=18
